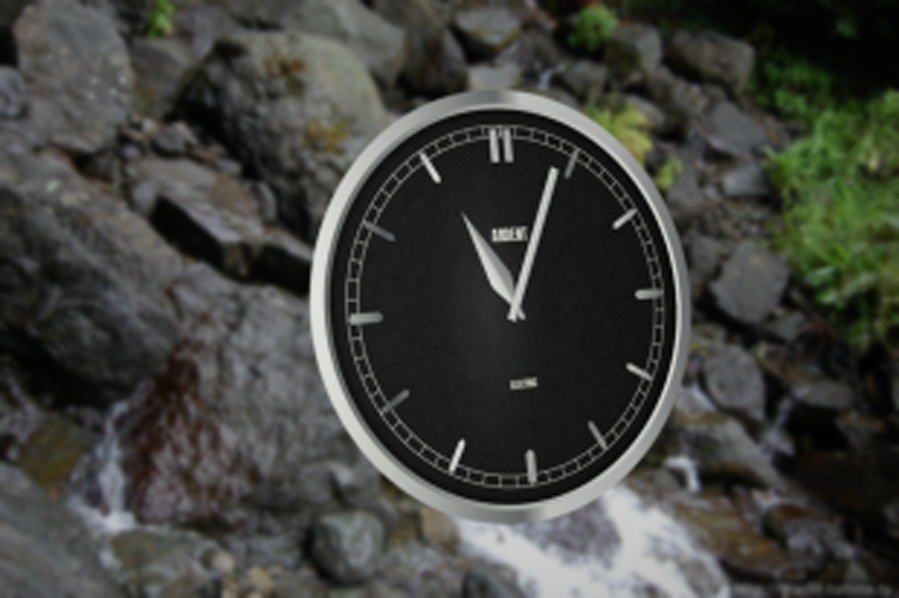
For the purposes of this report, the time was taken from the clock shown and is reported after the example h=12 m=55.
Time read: h=11 m=4
